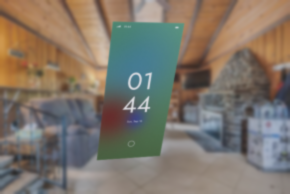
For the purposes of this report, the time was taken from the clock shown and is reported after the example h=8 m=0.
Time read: h=1 m=44
